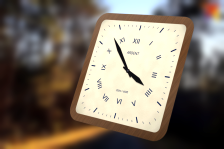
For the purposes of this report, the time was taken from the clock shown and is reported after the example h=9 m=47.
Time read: h=3 m=53
